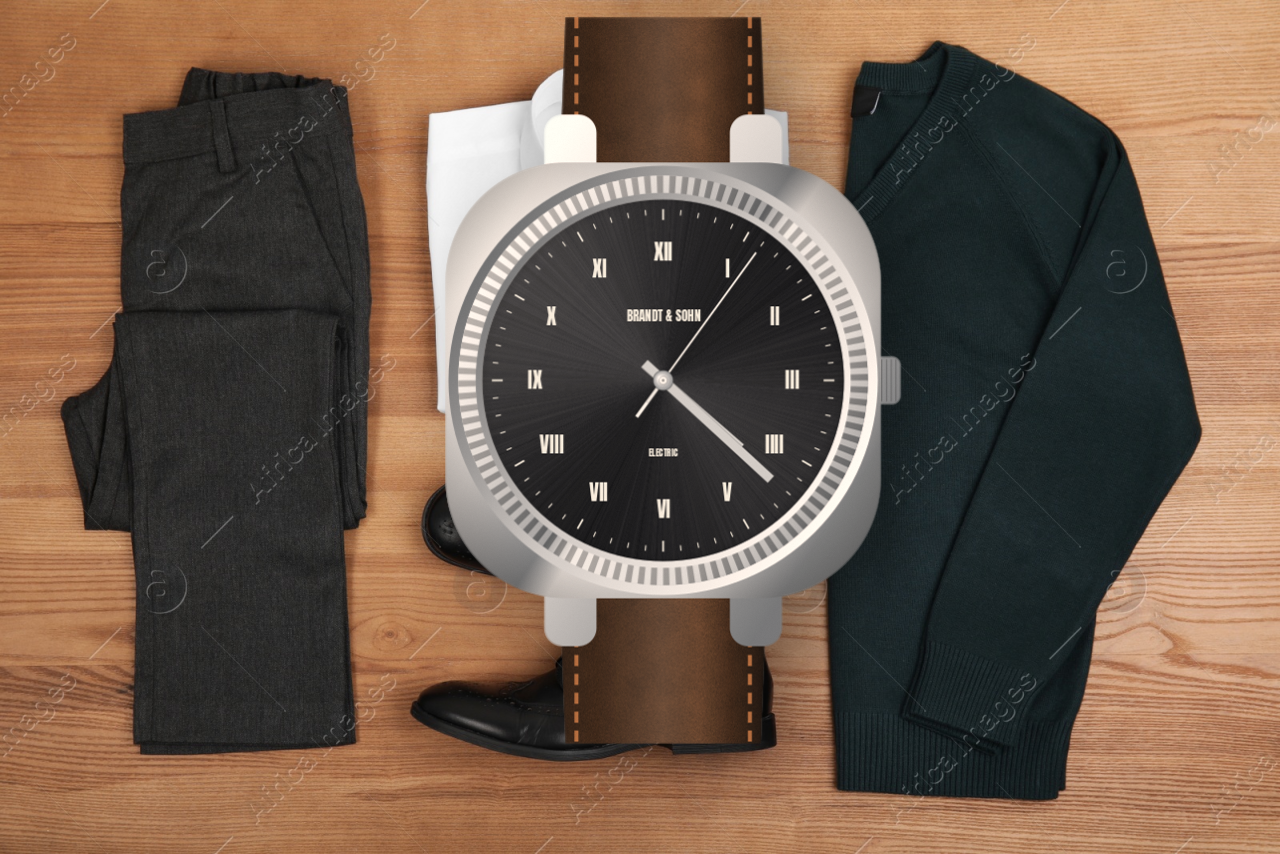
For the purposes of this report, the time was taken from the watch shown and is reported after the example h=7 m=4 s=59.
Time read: h=4 m=22 s=6
